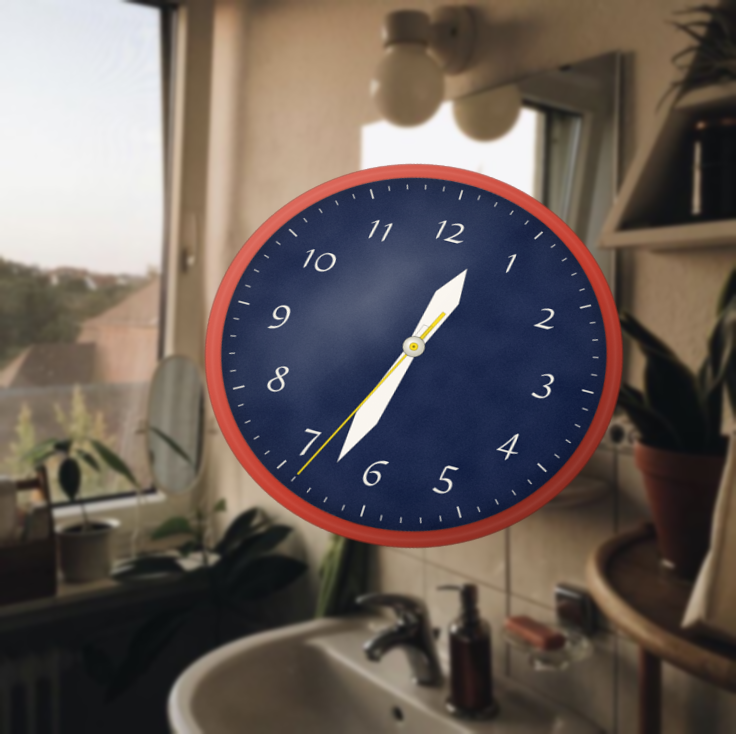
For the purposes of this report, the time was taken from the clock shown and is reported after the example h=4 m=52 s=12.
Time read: h=12 m=32 s=34
